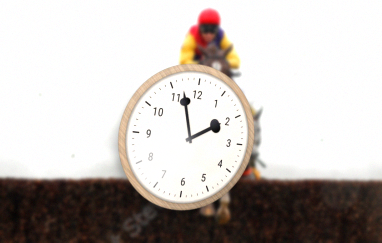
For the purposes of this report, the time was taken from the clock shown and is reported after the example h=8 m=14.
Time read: h=1 m=57
